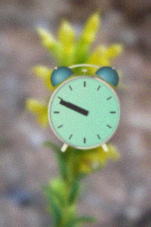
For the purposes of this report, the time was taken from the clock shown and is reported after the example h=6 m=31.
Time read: h=9 m=49
